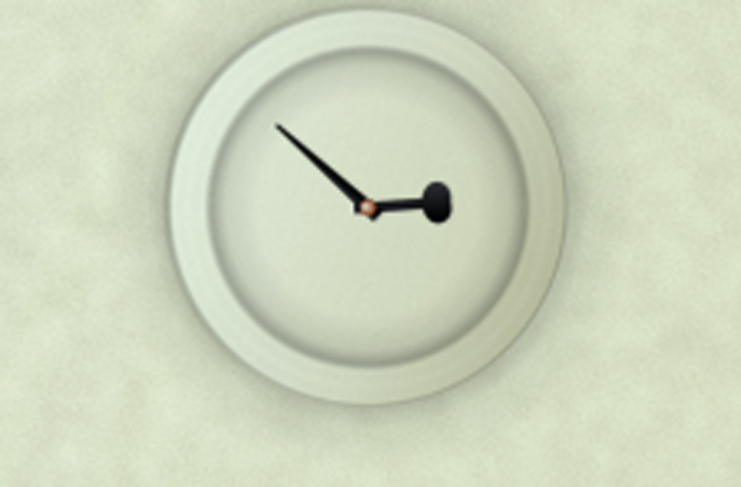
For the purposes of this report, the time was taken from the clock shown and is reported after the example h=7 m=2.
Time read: h=2 m=52
